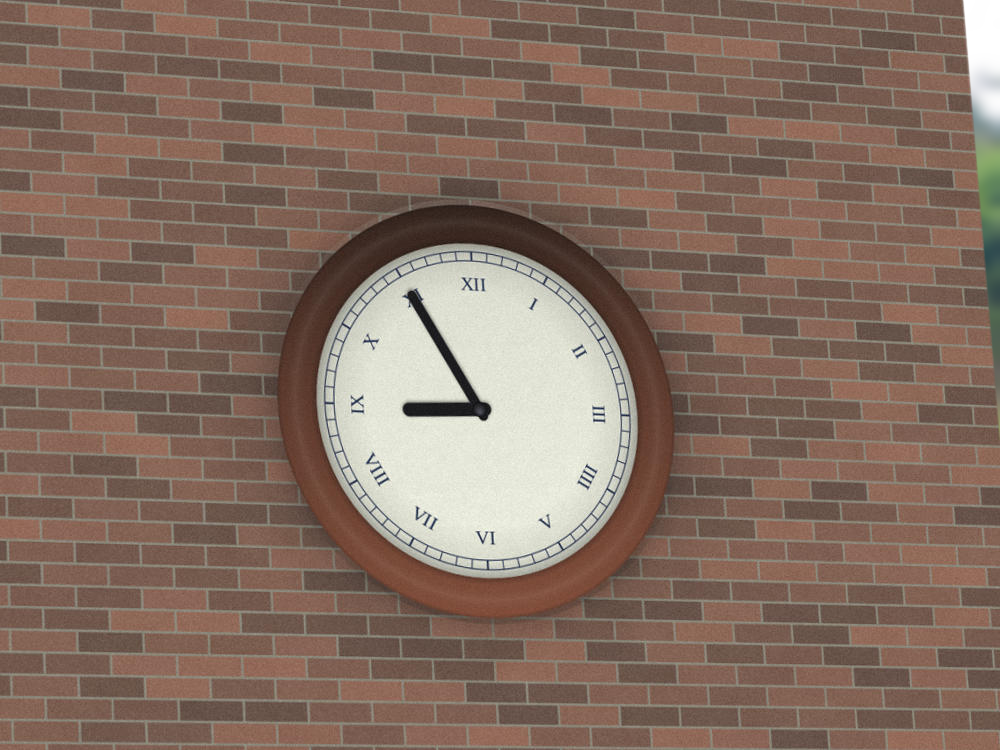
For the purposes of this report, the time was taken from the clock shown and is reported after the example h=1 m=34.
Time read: h=8 m=55
